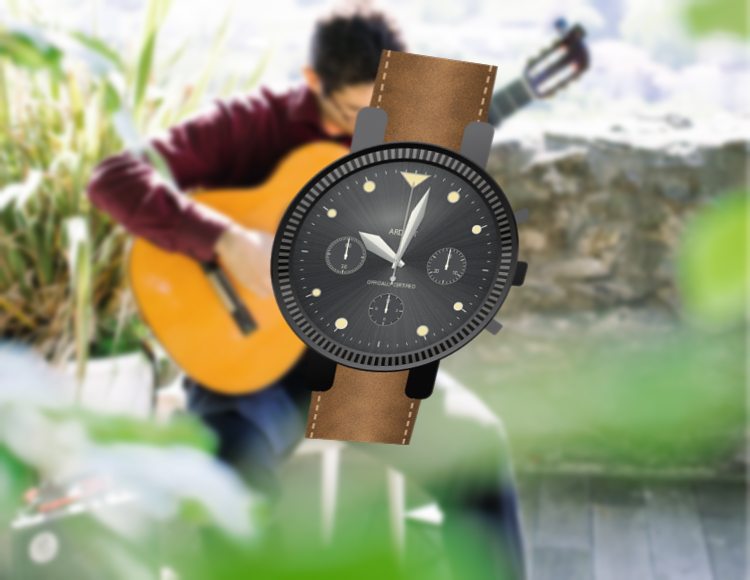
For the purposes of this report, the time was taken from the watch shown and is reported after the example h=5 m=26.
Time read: h=10 m=2
